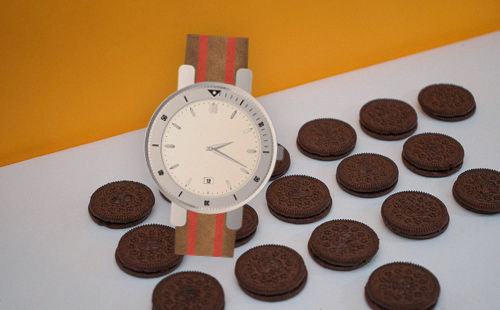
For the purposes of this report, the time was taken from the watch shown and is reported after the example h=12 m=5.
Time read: h=2 m=19
